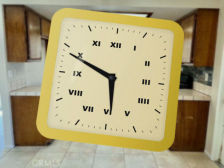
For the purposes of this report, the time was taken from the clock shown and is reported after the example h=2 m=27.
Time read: h=5 m=49
